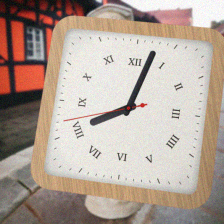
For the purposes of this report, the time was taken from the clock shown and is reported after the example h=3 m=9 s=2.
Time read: h=8 m=2 s=42
